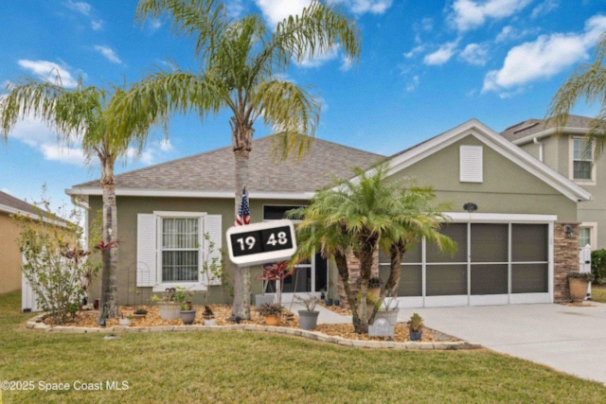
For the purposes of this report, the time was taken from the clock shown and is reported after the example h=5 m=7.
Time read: h=19 m=48
